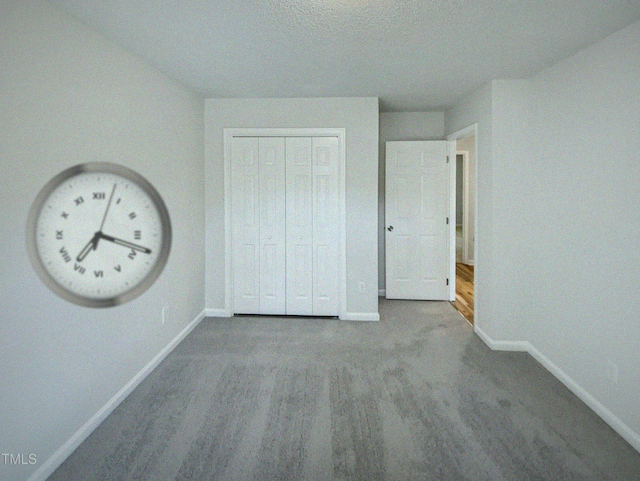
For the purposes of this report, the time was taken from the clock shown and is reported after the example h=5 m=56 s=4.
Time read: h=7 m=18 s=3
